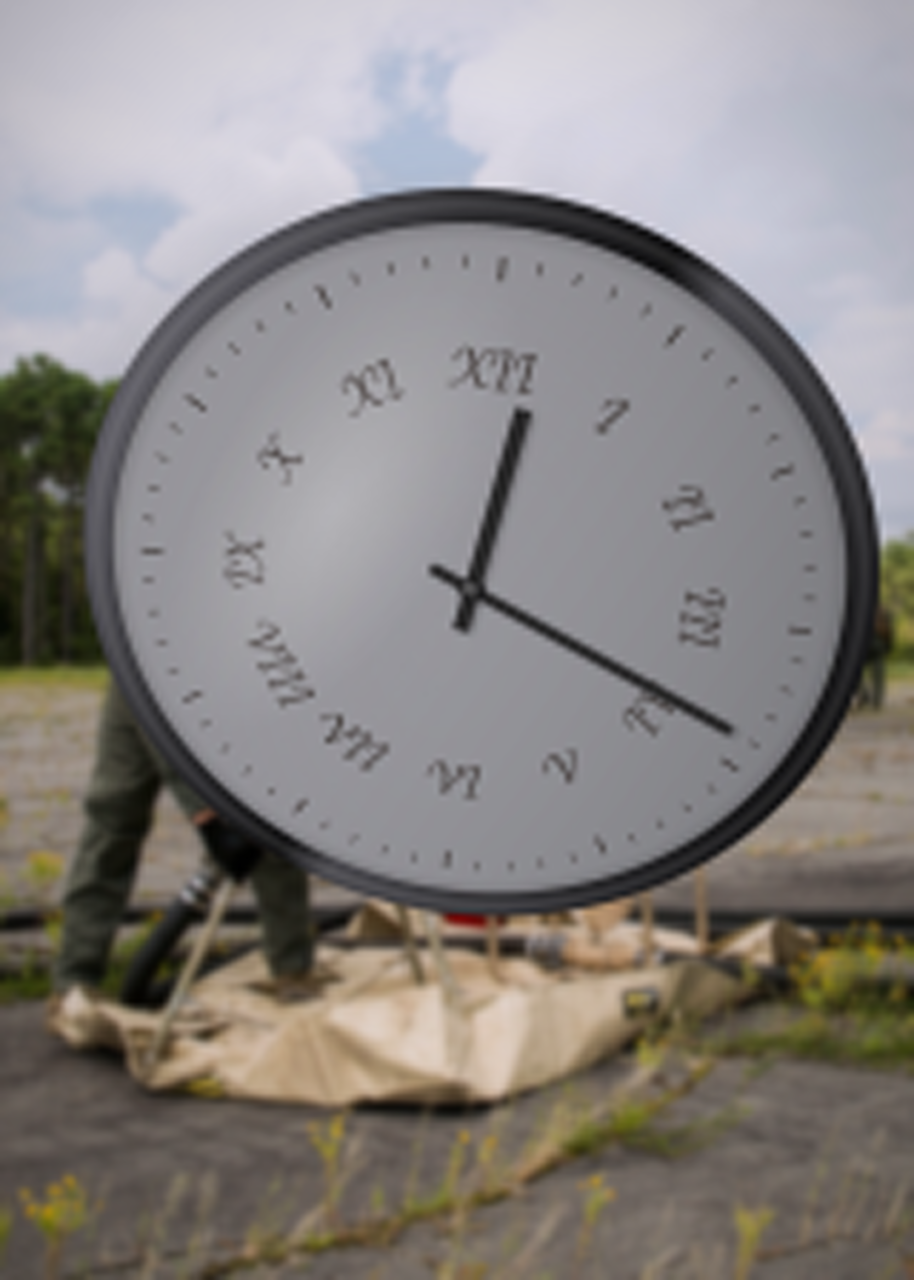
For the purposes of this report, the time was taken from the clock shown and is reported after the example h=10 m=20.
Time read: h=12 m=19
